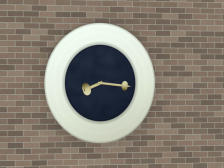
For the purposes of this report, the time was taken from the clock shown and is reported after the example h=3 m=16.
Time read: h=8 m=16
